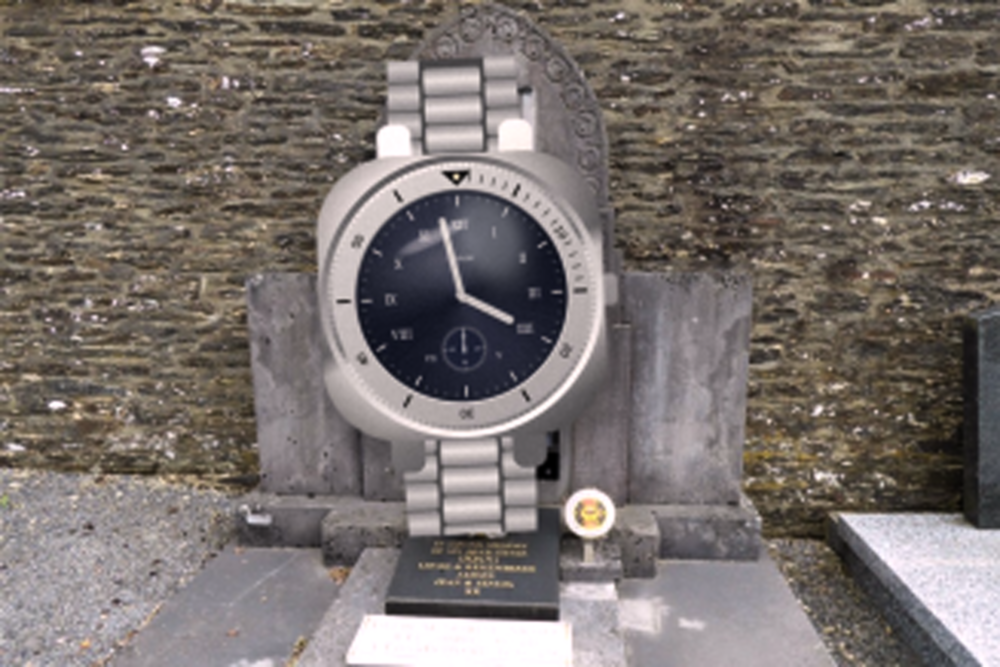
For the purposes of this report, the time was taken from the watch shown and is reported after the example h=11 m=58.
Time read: h=3 m=58
